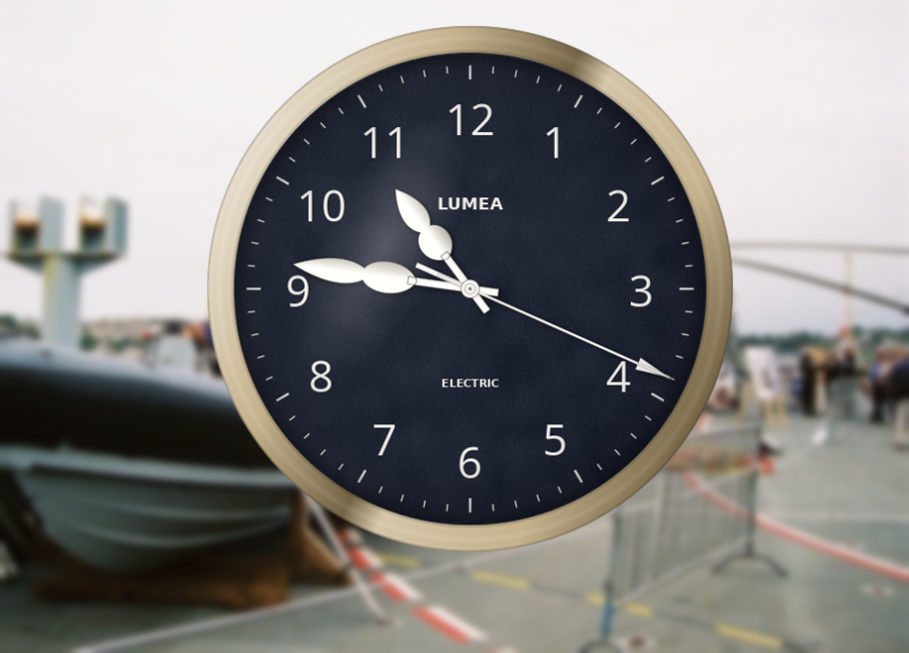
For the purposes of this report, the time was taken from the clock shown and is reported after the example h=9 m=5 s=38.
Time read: h=10 m=46 s=19
